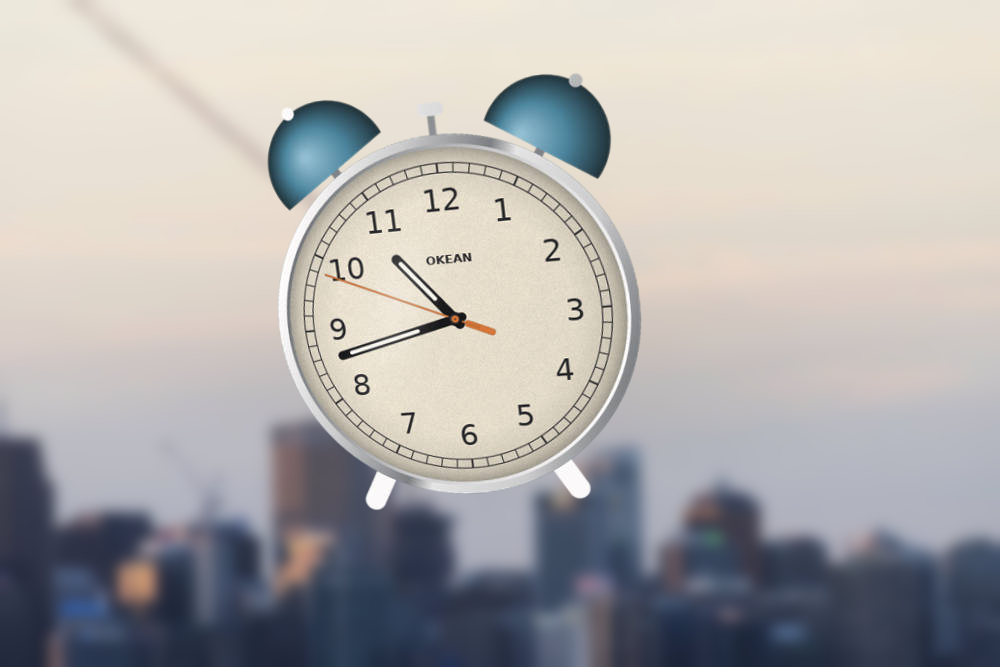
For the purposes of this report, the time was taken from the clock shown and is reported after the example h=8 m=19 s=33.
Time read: h=10 m=42 s=49
